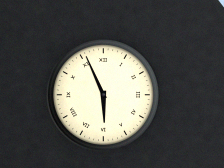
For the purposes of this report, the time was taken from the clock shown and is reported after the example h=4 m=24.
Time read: h=5 m=56
